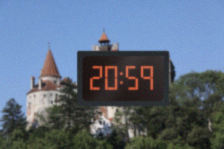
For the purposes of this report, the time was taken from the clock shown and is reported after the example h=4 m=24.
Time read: h=20 m=59
